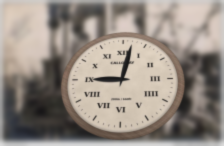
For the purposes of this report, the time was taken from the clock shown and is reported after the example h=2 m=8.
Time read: h=9 m=2
